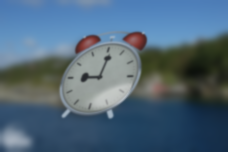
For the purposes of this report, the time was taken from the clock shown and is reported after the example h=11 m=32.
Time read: h=9 m=1
